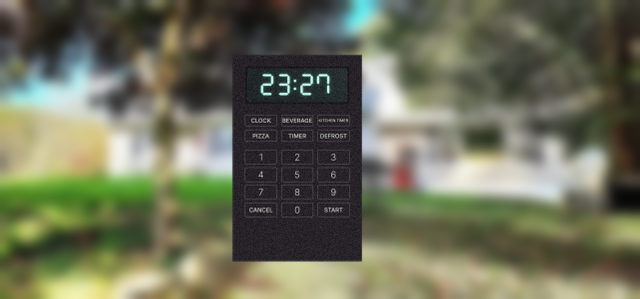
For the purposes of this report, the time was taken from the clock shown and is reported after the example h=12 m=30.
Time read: h=23 m=27
